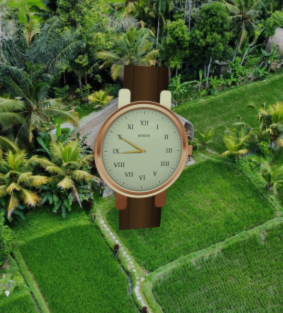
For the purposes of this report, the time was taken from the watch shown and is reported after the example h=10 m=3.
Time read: h=8 m=50
